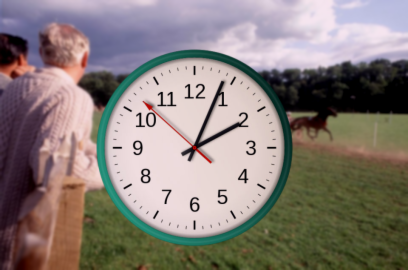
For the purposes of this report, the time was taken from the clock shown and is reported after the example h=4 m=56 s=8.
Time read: h=2 m=3 s=52
